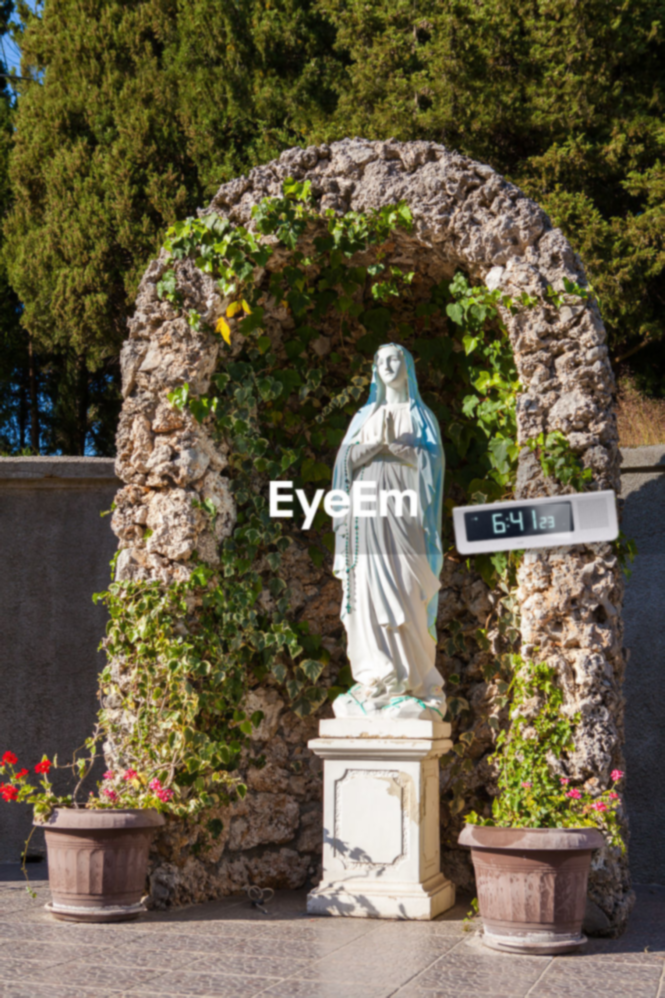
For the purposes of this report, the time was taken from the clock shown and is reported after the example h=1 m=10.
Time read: h=6 m=41
